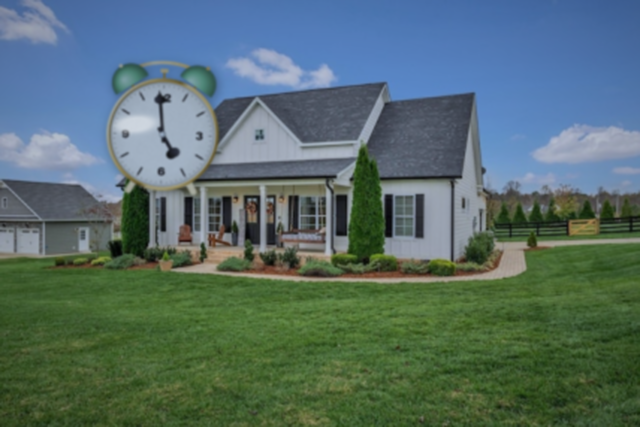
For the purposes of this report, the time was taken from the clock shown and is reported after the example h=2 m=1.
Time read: h=4 m=59
